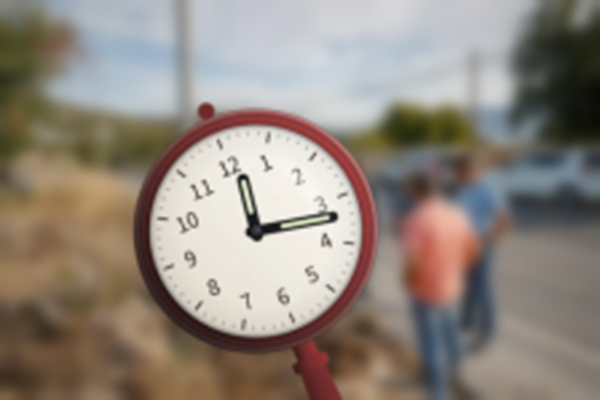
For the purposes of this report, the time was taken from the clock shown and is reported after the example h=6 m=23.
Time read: h=12 m=17
